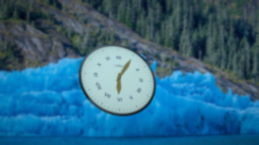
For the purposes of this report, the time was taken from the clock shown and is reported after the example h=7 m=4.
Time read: h=6 m=5
